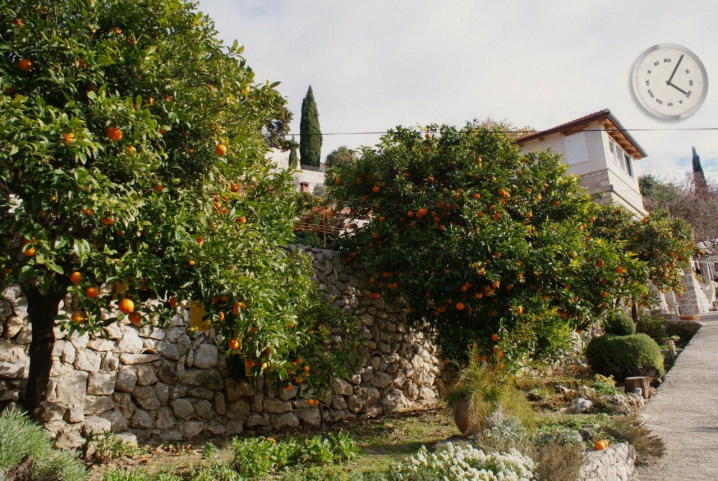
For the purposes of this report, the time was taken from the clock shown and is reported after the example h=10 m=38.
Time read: h=4 m=5
